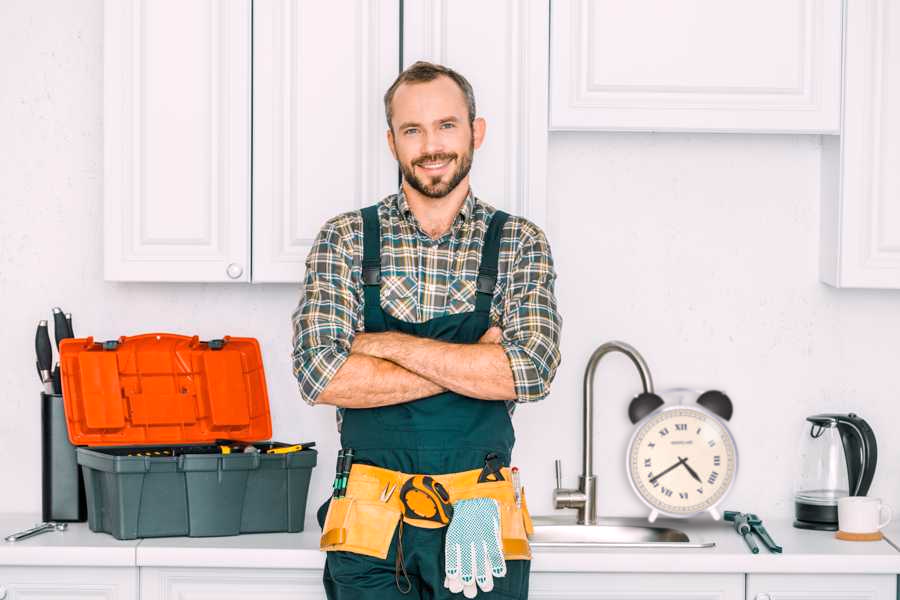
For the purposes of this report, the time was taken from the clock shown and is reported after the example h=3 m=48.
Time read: h=4 m=40
